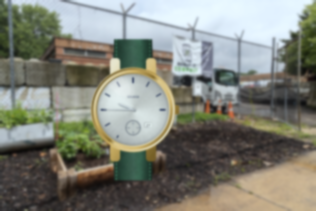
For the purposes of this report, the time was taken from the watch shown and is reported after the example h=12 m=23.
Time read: h=9 m=45
